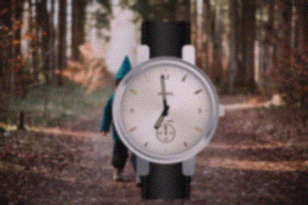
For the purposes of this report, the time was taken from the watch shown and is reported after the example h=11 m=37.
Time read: h=6 m=59
